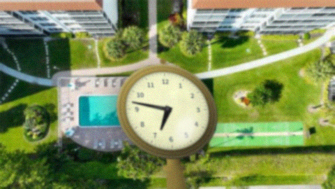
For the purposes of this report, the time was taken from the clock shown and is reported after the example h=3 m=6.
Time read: h=6 m=47
